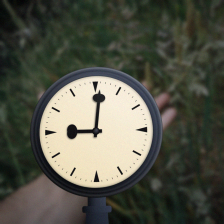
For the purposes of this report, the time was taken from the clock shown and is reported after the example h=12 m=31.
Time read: h=9 m=1
